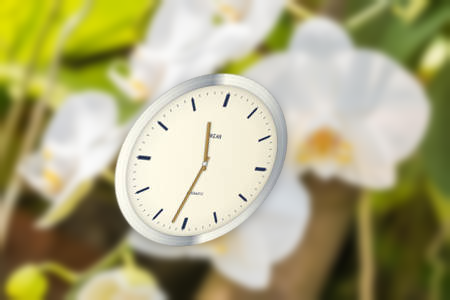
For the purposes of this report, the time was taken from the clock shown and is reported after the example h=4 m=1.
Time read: h=11 m=32
